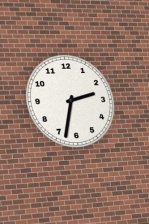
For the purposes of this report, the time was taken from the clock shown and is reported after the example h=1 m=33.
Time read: h=2 m=33
